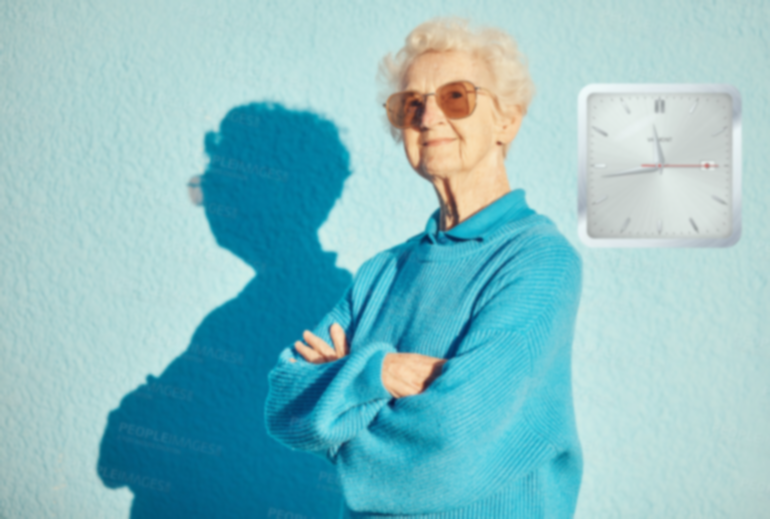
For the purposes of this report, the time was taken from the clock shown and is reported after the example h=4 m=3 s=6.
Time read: h=11 m=43 s=15
